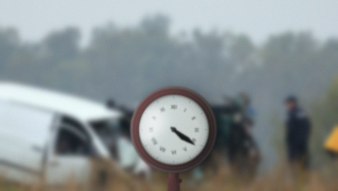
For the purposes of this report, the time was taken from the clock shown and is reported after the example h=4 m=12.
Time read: h=4 m=21
